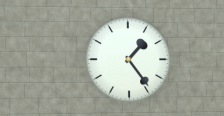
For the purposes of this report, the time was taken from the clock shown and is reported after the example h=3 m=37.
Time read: h=1 m=24
